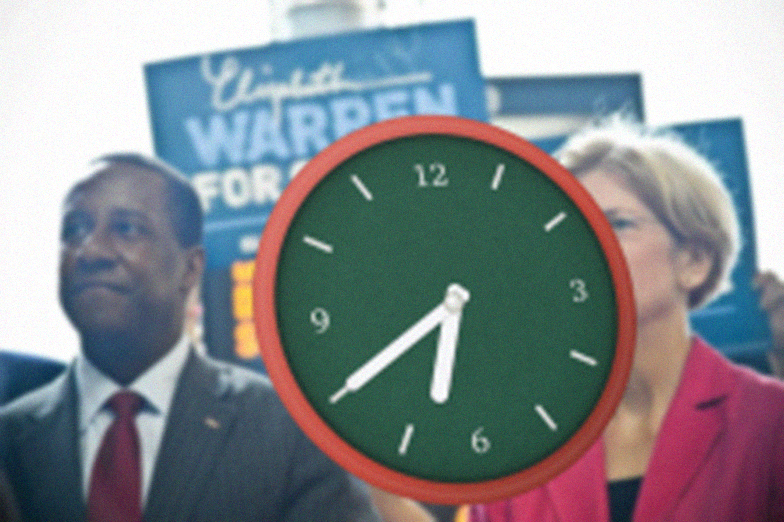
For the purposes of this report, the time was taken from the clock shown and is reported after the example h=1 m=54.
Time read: h=6 m=40
